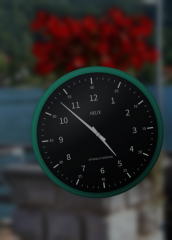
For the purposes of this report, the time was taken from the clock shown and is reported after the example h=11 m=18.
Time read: h=4 m=53
